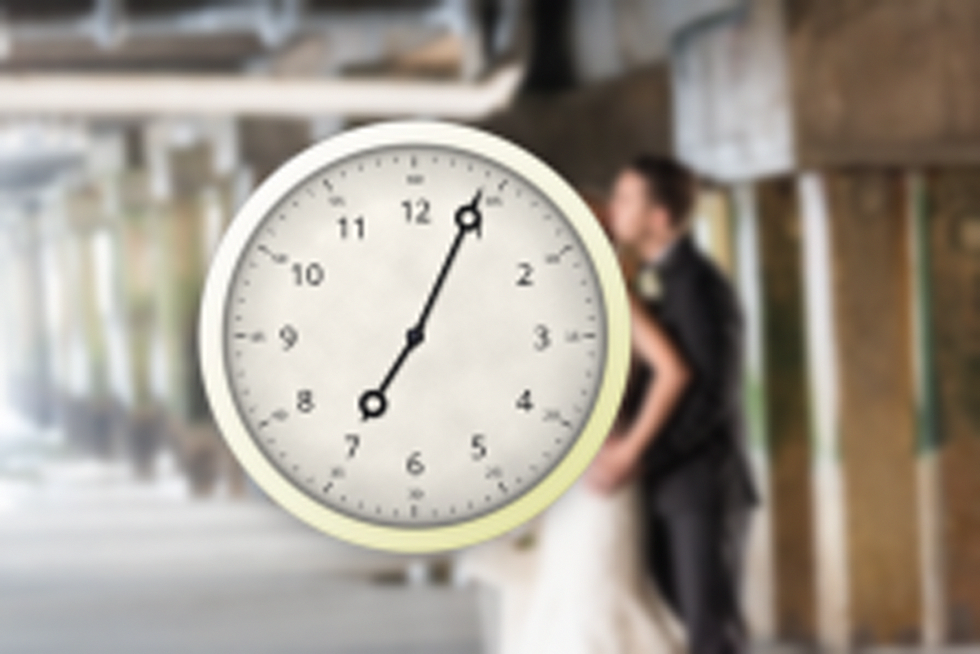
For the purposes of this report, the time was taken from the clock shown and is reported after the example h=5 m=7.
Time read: h=7 m=4
